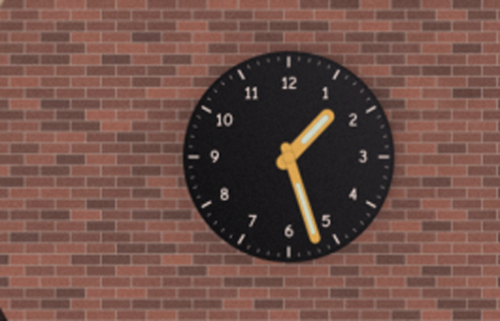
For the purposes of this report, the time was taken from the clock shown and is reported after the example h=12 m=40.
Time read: h=1 m=27
